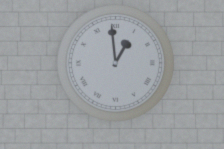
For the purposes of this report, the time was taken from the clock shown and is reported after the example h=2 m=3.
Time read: h=12 m=59
